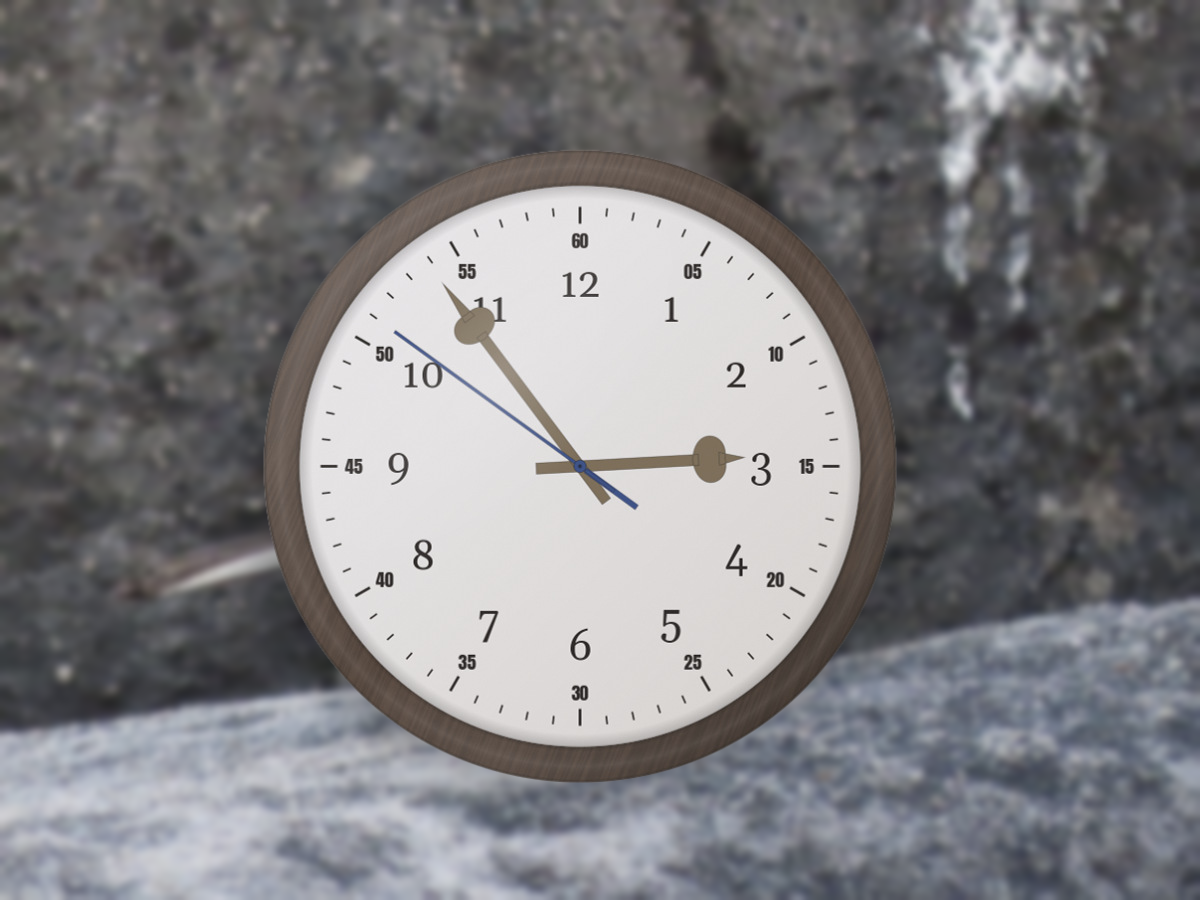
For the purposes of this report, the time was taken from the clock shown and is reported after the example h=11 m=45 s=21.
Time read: h=2 m=53 s=51
